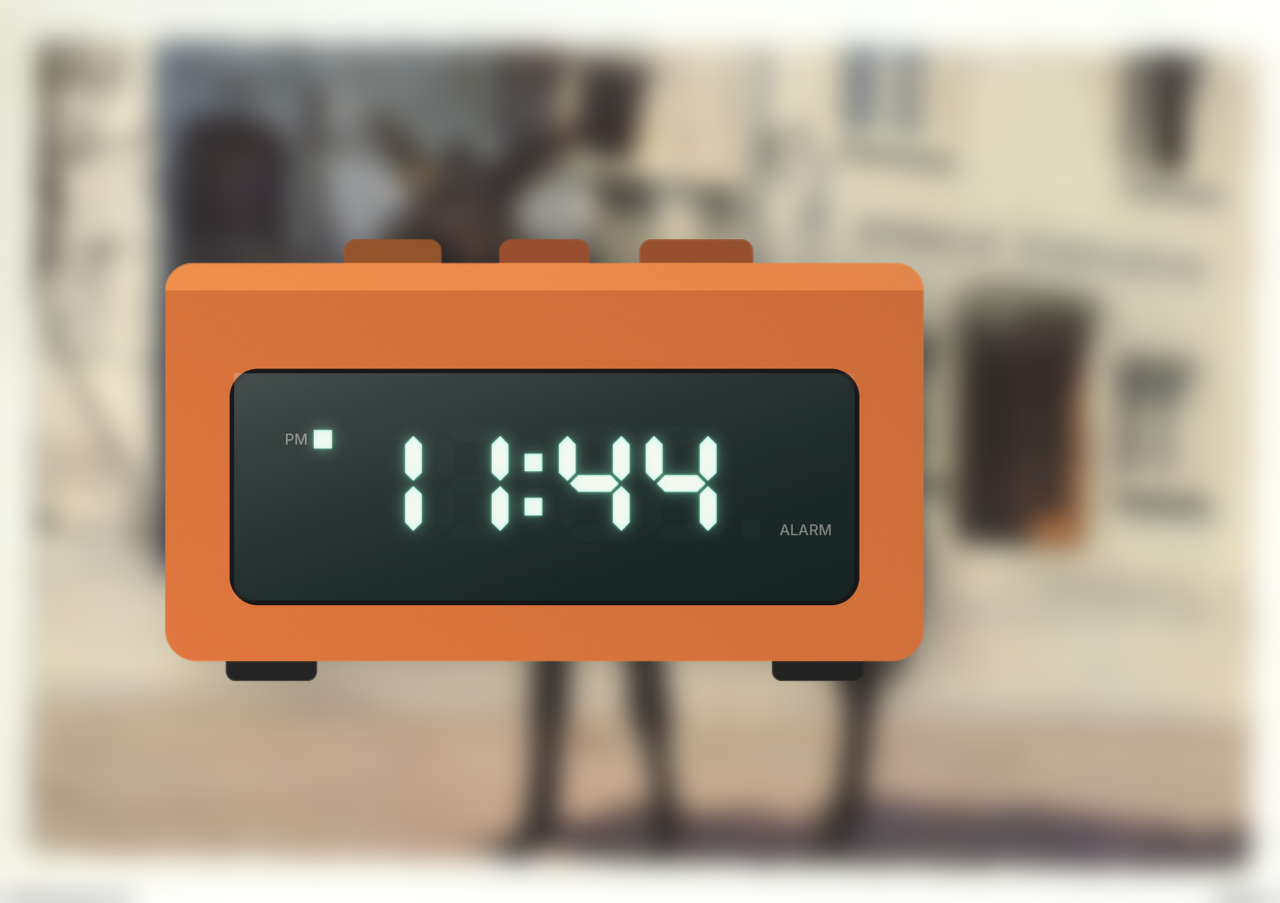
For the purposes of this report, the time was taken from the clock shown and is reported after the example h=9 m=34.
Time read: h=11 m=44
